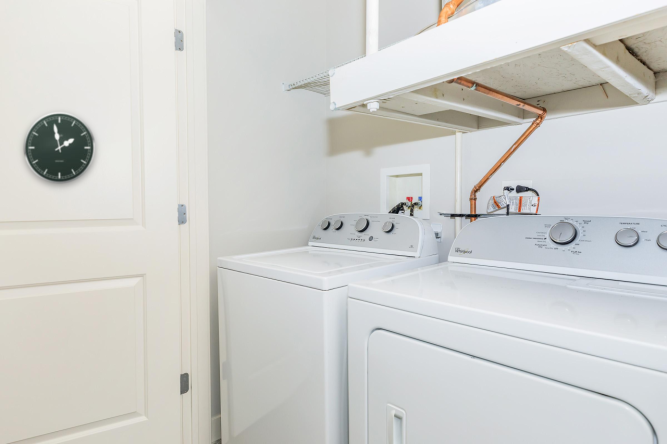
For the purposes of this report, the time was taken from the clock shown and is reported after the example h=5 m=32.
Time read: h=1 m=58
